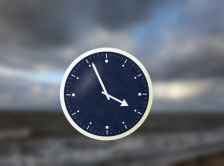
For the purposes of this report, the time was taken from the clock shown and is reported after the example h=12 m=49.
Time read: h=3 m=56
